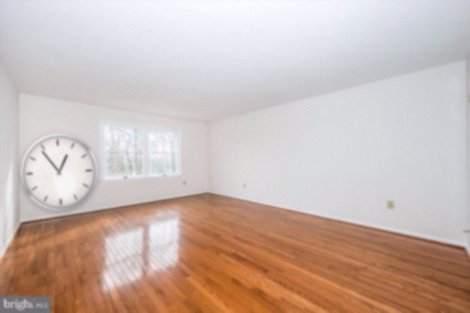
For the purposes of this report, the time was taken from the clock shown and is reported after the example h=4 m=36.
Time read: h=12 m=54
